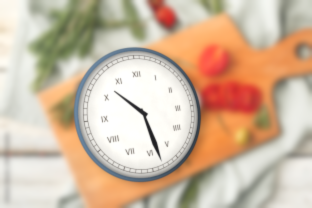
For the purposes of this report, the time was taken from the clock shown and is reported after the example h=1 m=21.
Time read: h=10 m=28
